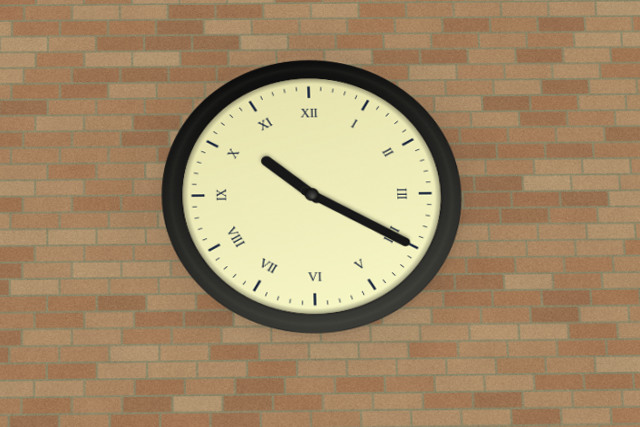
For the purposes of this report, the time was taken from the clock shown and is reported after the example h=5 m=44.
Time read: h=10 m=20
